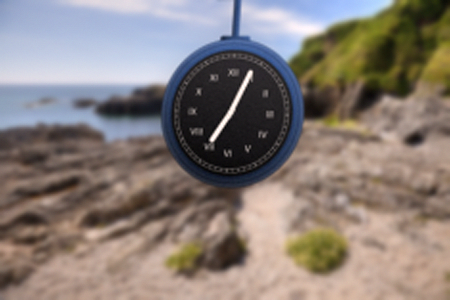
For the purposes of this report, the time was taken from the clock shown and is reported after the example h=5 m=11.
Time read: h=7 m=4
